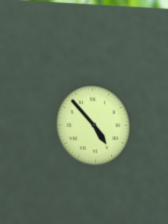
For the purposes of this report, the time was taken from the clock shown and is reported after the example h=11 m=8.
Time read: h=4 m=53
